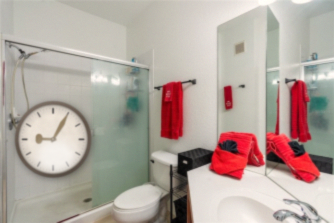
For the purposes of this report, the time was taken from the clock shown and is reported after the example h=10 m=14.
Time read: h=9 m=5
